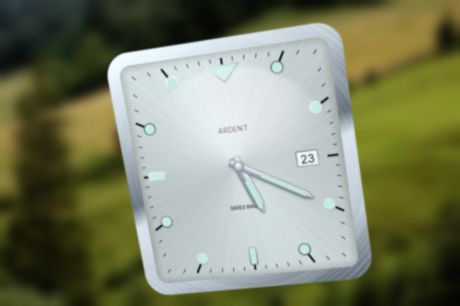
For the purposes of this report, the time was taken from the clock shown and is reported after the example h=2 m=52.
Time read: h=5 m=20
